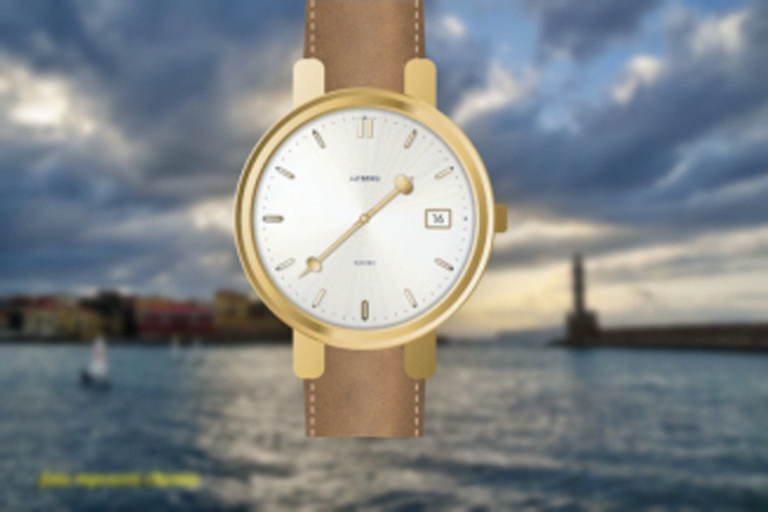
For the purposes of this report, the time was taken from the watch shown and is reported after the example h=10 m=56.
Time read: h=1 m=38
